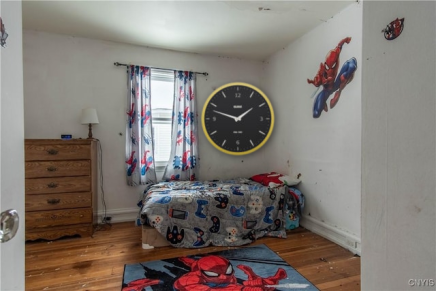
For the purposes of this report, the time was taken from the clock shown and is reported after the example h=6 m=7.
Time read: h=1 m=48
